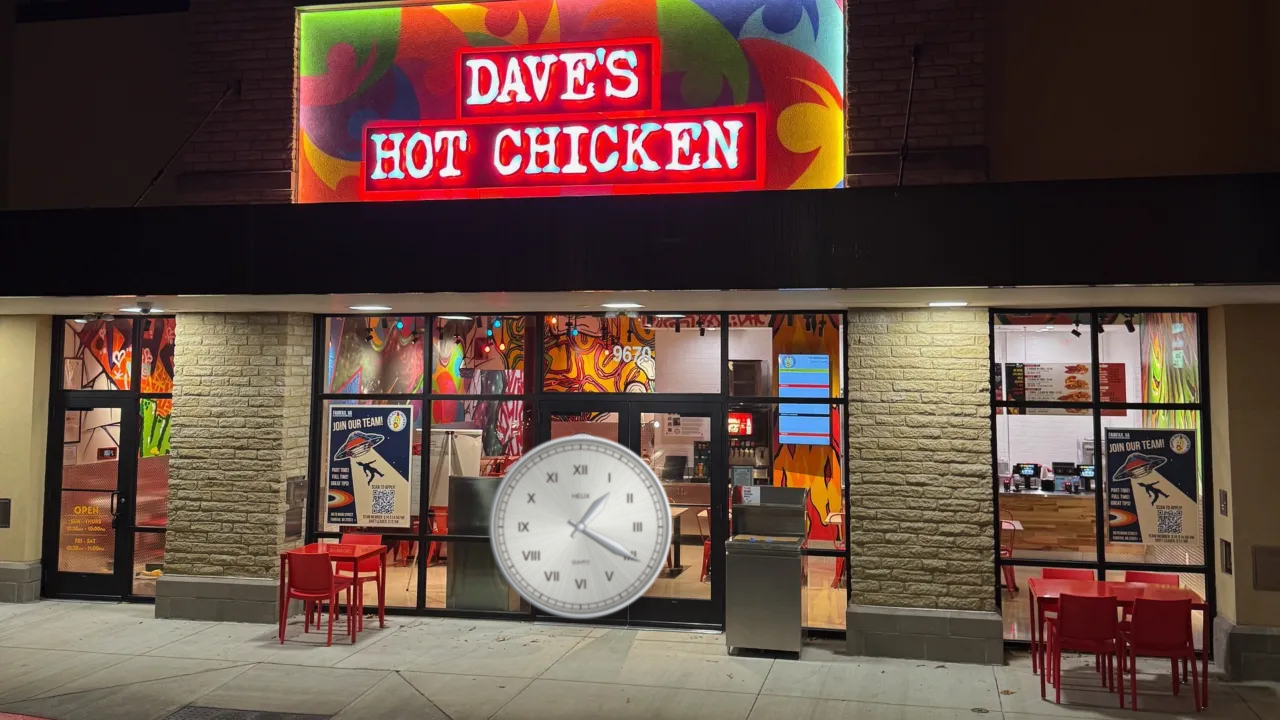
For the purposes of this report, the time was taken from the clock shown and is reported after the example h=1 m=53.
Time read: h=1 m=20
